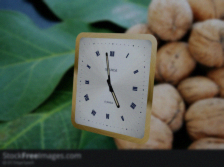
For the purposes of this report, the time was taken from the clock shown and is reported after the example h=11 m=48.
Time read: h=4 m=58
